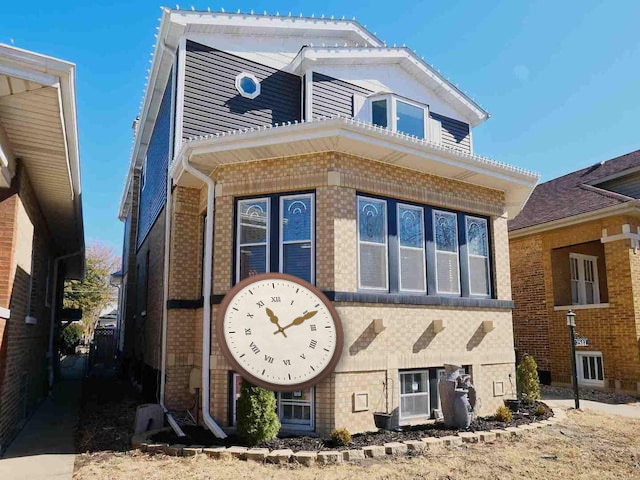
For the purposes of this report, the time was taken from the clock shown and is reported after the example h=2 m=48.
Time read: h=11 m=11
